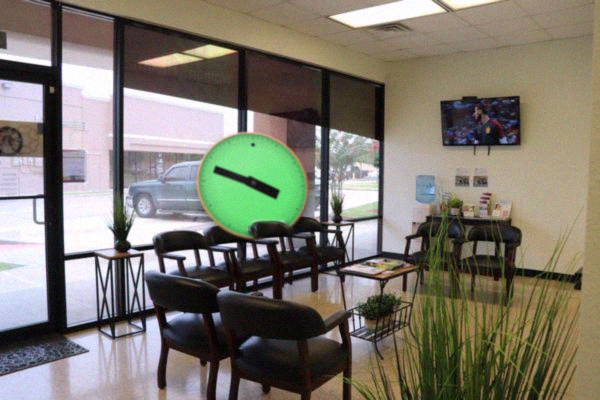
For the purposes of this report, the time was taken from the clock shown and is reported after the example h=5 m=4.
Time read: h=3 m=48
